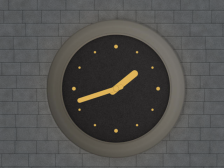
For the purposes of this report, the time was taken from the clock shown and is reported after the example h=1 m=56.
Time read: h=1 m=42
